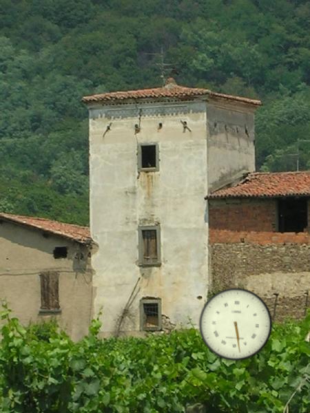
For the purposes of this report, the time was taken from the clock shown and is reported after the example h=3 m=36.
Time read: h=5 m=28
